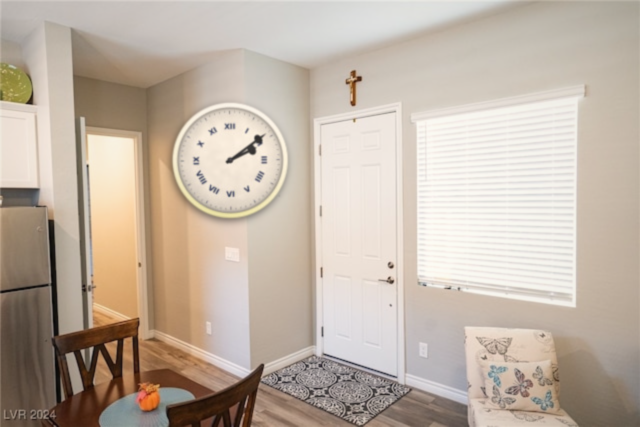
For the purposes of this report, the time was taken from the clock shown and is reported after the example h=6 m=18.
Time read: h=2 m=9
